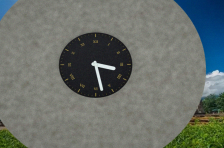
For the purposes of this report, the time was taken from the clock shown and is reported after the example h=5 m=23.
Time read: h=3 m=28
